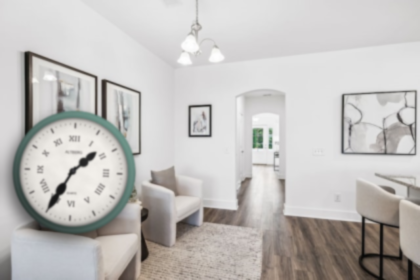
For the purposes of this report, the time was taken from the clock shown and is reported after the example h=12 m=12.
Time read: h=1 m=35
